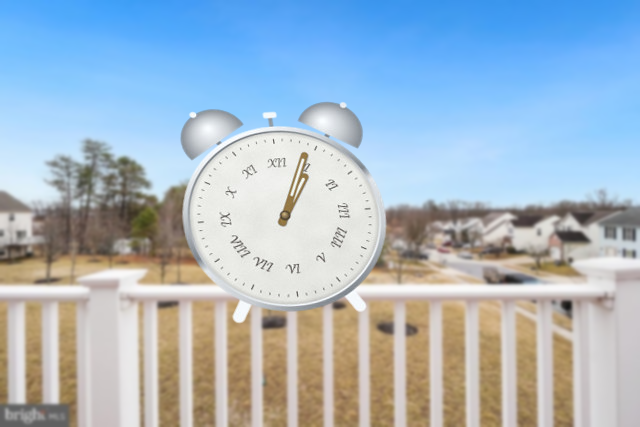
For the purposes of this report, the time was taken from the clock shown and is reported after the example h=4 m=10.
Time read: h=1 m=4
